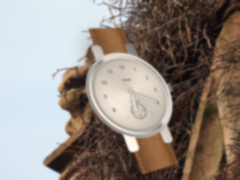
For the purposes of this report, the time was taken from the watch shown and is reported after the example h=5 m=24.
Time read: h=6 m=20
